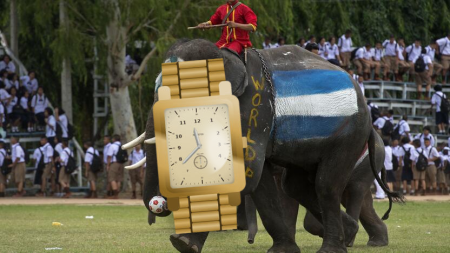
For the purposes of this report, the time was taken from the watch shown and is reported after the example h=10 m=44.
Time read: h=11 m=38
